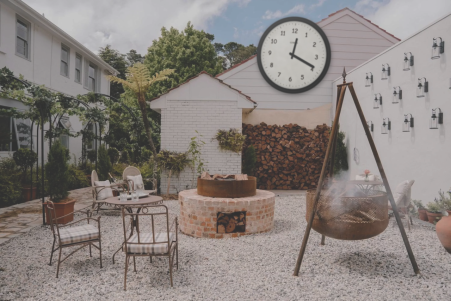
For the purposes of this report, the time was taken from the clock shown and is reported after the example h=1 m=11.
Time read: h=12 m=19
